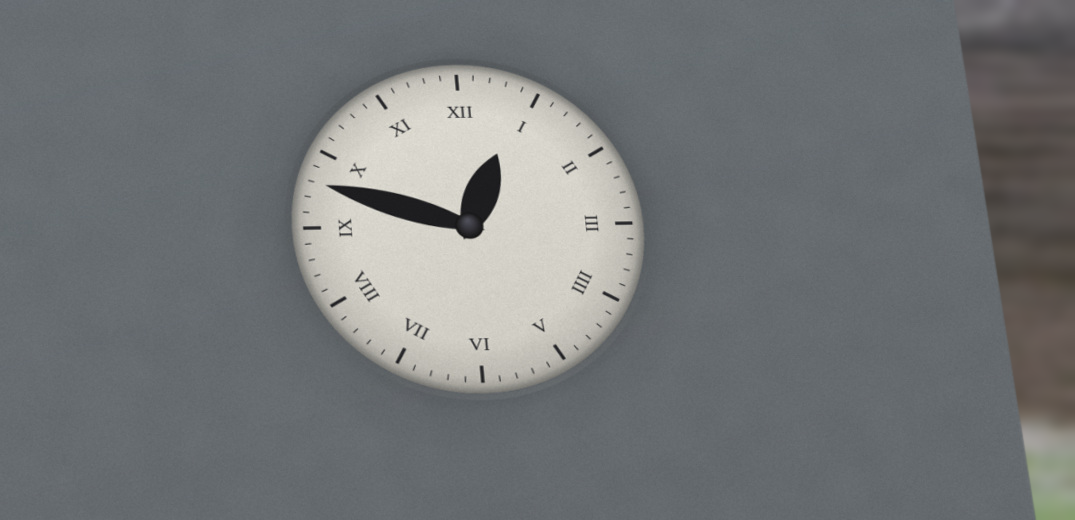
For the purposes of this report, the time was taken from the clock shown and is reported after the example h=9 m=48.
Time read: h=12 m=48
